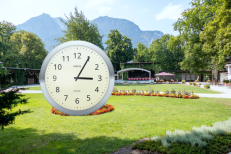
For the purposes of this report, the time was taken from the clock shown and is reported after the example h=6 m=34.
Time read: h=3 m=5
